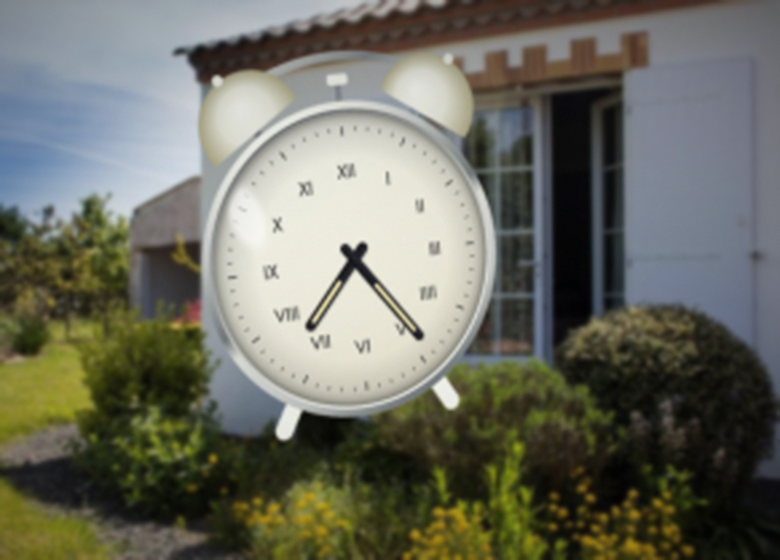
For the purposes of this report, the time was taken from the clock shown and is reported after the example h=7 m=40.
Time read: h=7 m=24
